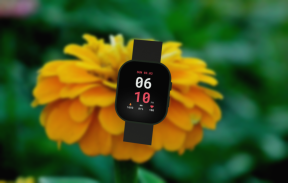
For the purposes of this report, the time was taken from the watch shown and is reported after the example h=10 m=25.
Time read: h=6 m=10
